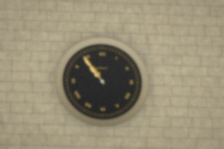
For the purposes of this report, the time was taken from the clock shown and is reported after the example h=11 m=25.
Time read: h=10 m=54
